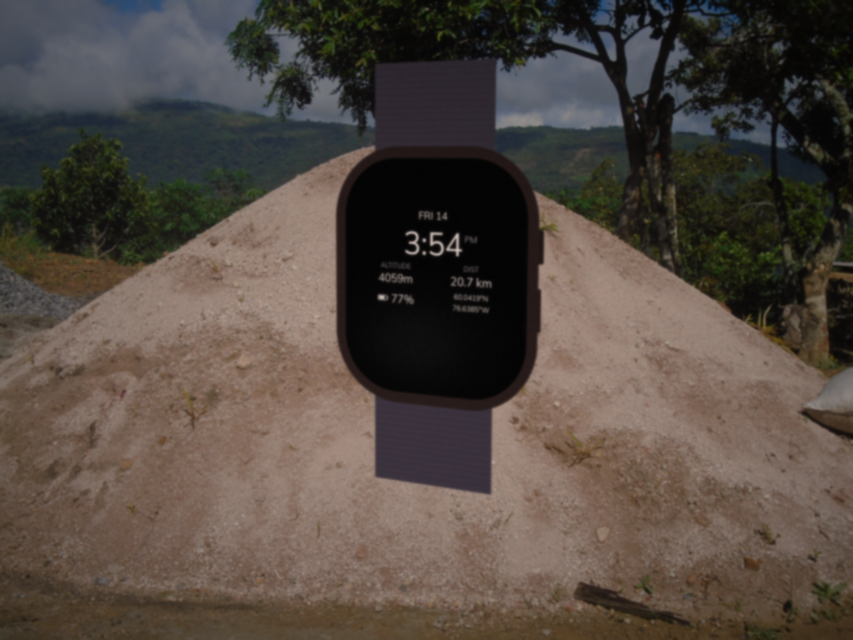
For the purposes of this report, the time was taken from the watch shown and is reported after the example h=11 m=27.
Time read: h=3 m=54
